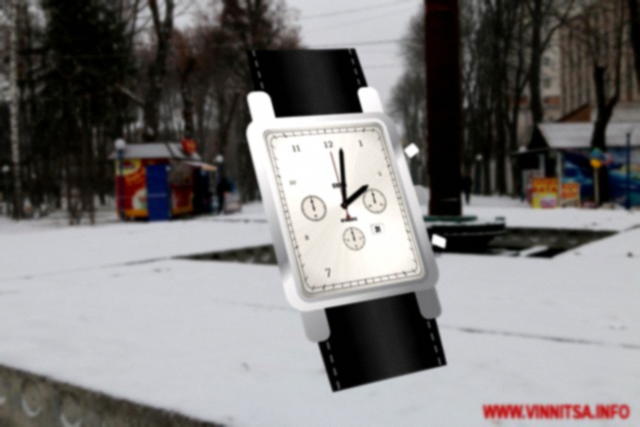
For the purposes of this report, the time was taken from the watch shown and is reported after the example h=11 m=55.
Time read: h=2 m=2
